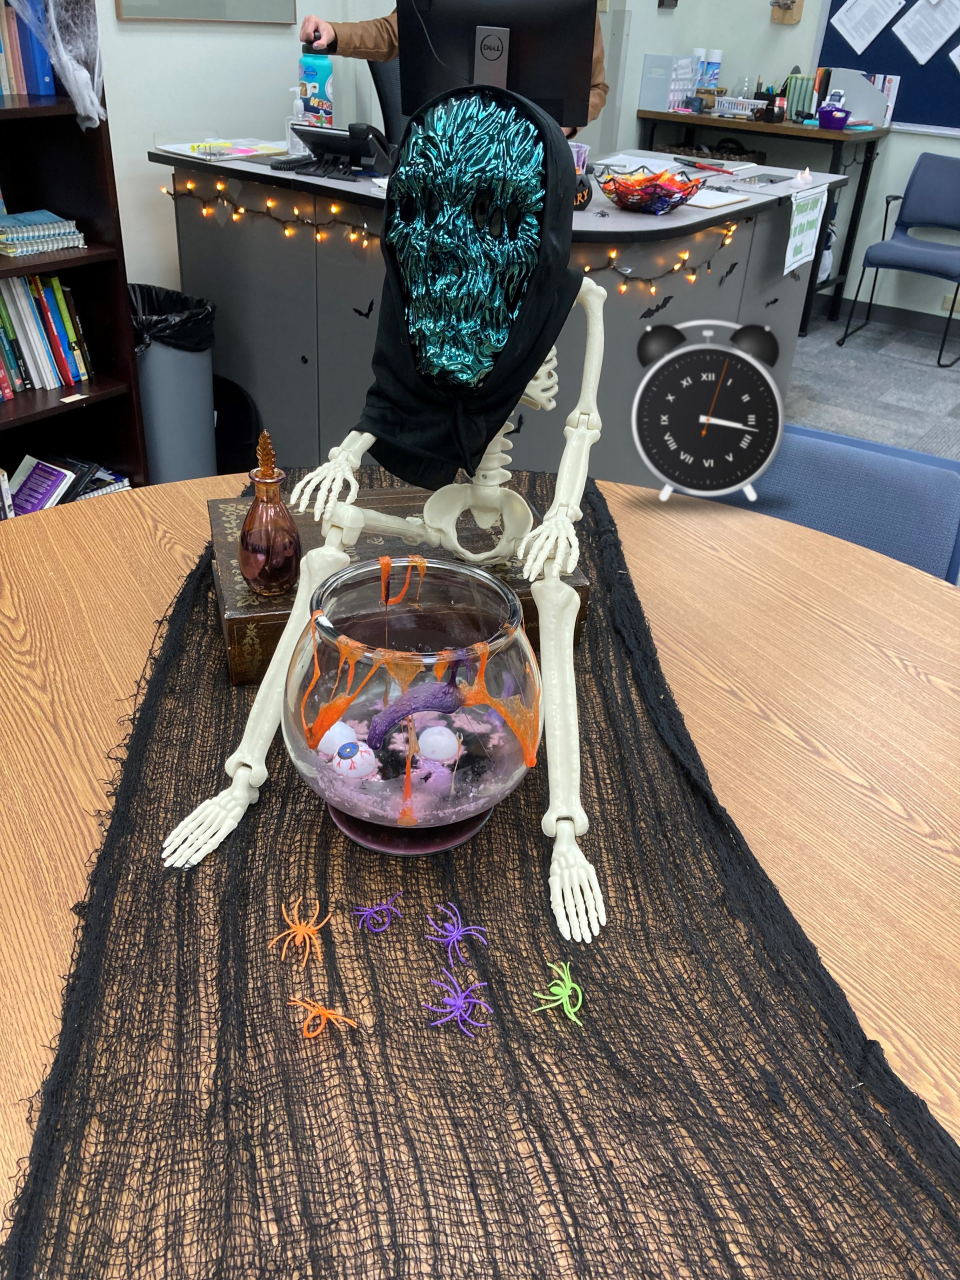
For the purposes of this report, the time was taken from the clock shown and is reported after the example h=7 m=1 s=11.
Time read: h=3 m=17 s=3
